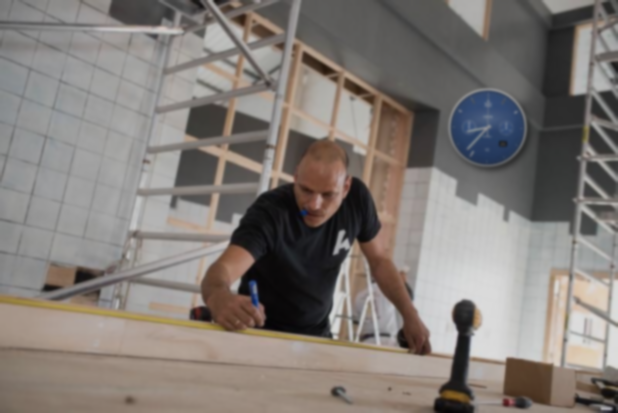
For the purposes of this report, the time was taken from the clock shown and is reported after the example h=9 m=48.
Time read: h=8 m=37
